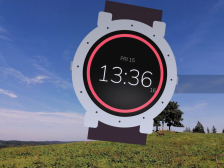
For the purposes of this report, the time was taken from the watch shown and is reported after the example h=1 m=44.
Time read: h=13 m=36
